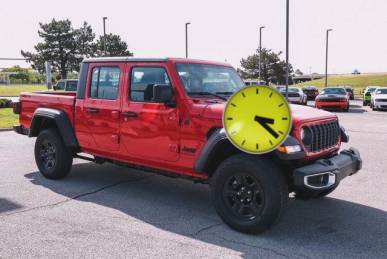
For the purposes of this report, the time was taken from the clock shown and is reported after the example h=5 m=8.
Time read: h=3 m=22
